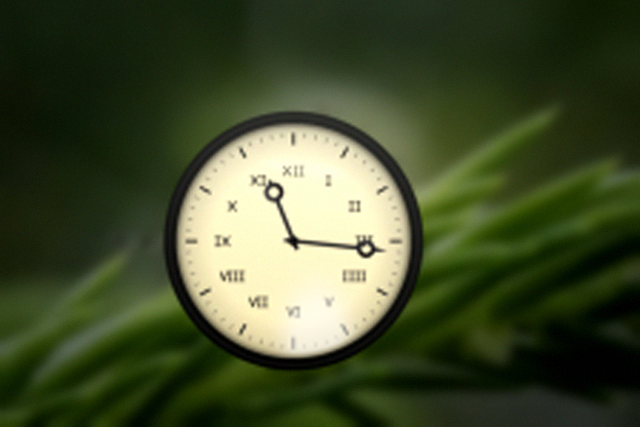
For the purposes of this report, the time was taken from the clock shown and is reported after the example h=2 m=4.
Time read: h=11 m=16
